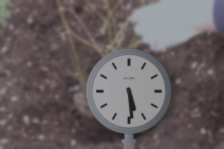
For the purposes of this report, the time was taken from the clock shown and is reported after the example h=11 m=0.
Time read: h=5 m=29
